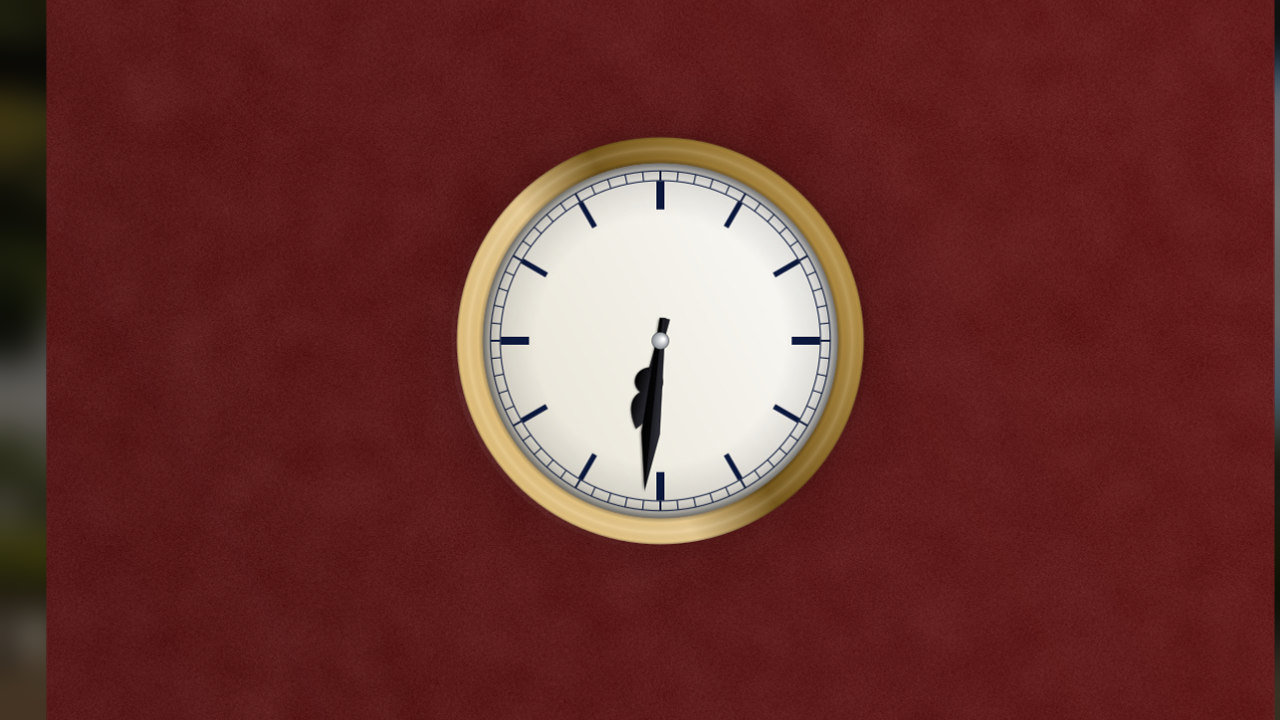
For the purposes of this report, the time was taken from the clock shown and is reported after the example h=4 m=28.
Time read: h=6 m=31
